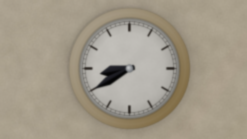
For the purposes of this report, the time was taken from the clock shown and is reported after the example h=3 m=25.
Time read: h=8 m=40
